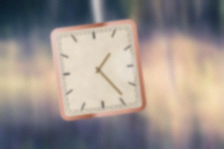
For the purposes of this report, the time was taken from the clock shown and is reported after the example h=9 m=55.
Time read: h=1 m=24
